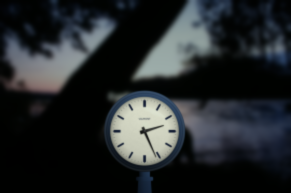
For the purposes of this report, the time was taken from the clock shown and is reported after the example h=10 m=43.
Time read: h=2 m=26
